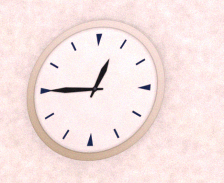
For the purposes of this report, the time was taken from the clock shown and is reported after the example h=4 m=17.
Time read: h=12 m=45
